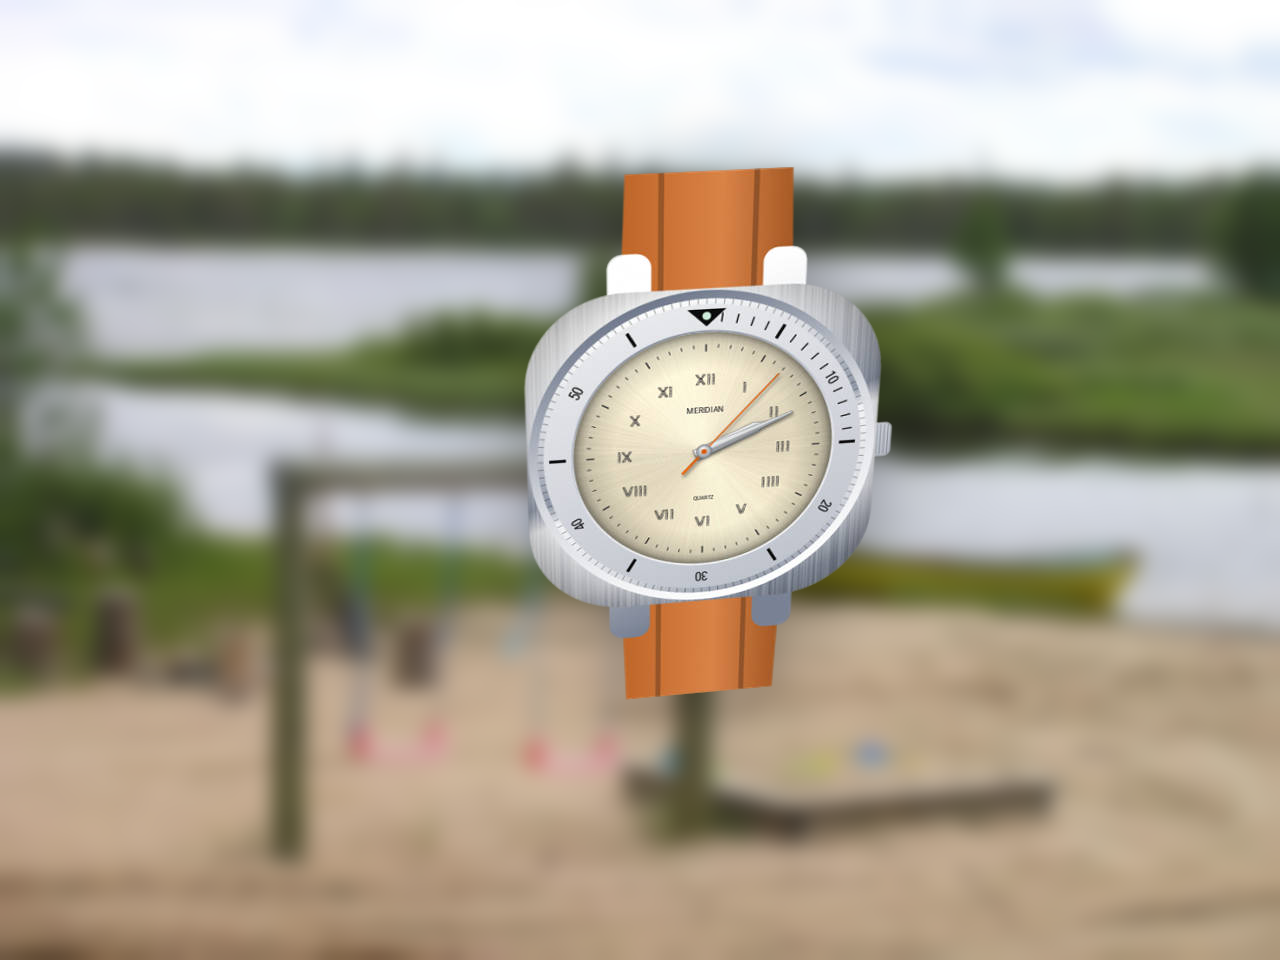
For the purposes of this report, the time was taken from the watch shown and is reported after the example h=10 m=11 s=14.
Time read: h=2 m=11 s=7
